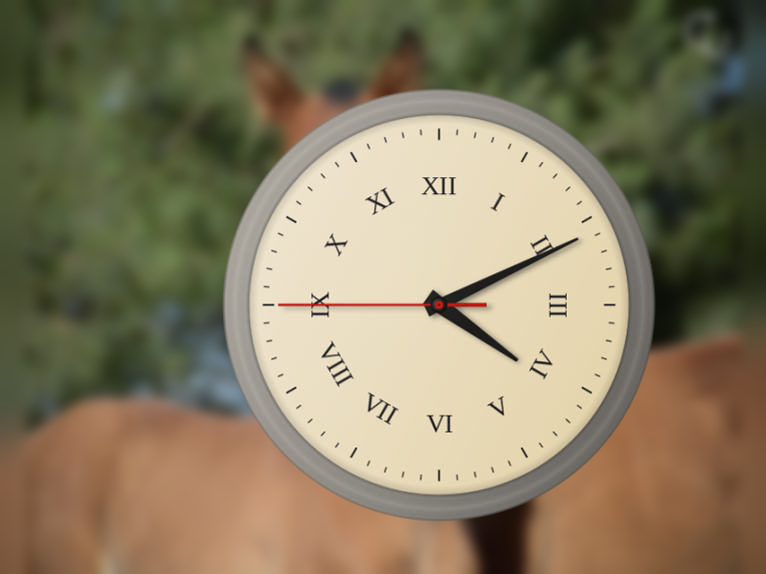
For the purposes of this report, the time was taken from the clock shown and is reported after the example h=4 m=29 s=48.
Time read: h=4 m=10 s=45
